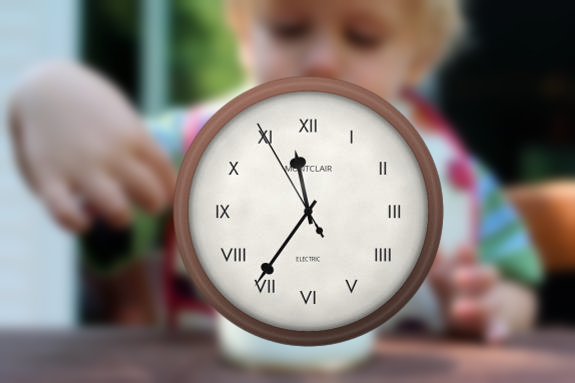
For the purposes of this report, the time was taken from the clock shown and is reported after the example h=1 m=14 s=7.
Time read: h=11 m=35 s=55
